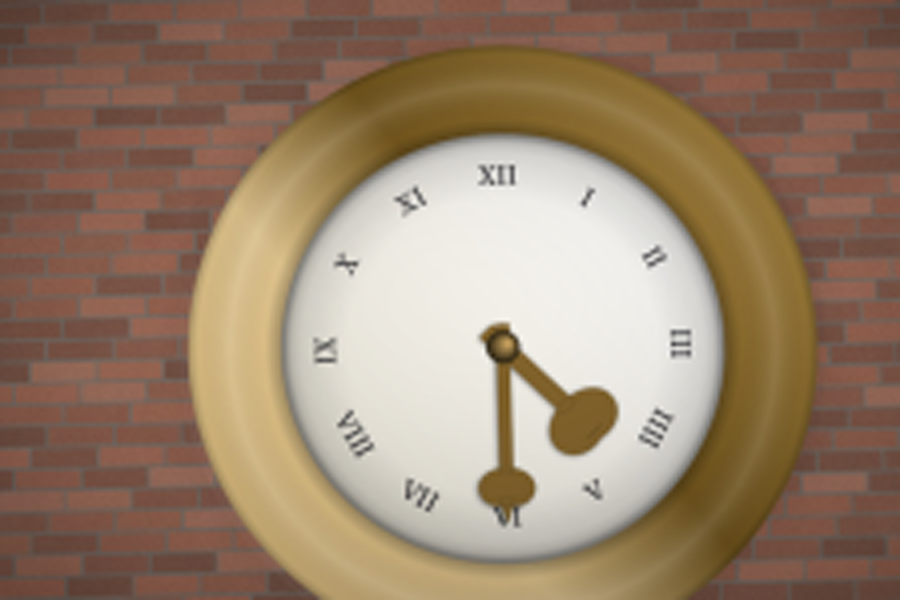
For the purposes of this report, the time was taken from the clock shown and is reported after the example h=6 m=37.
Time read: h=4 m=30
